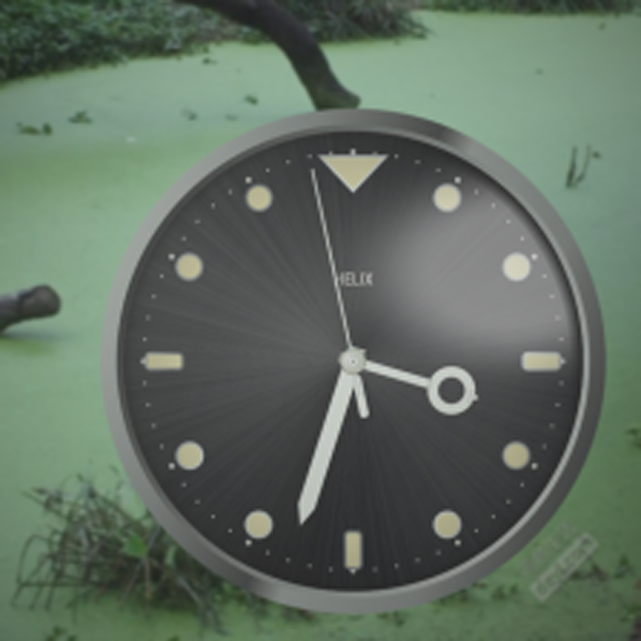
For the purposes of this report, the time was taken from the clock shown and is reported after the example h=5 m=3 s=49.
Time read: h=3 m=32 s=58
